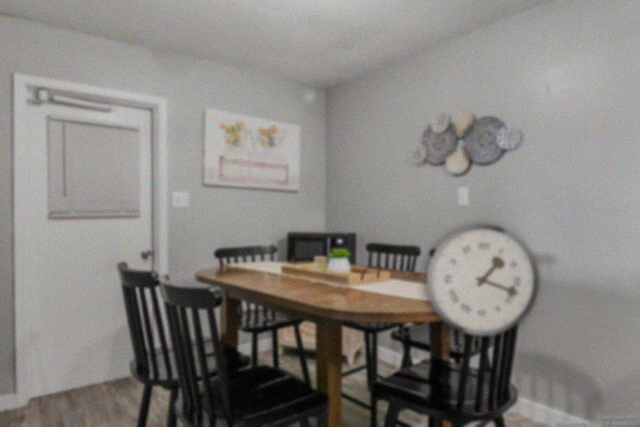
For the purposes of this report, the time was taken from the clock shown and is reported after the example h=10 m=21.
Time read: h=1 m=18
